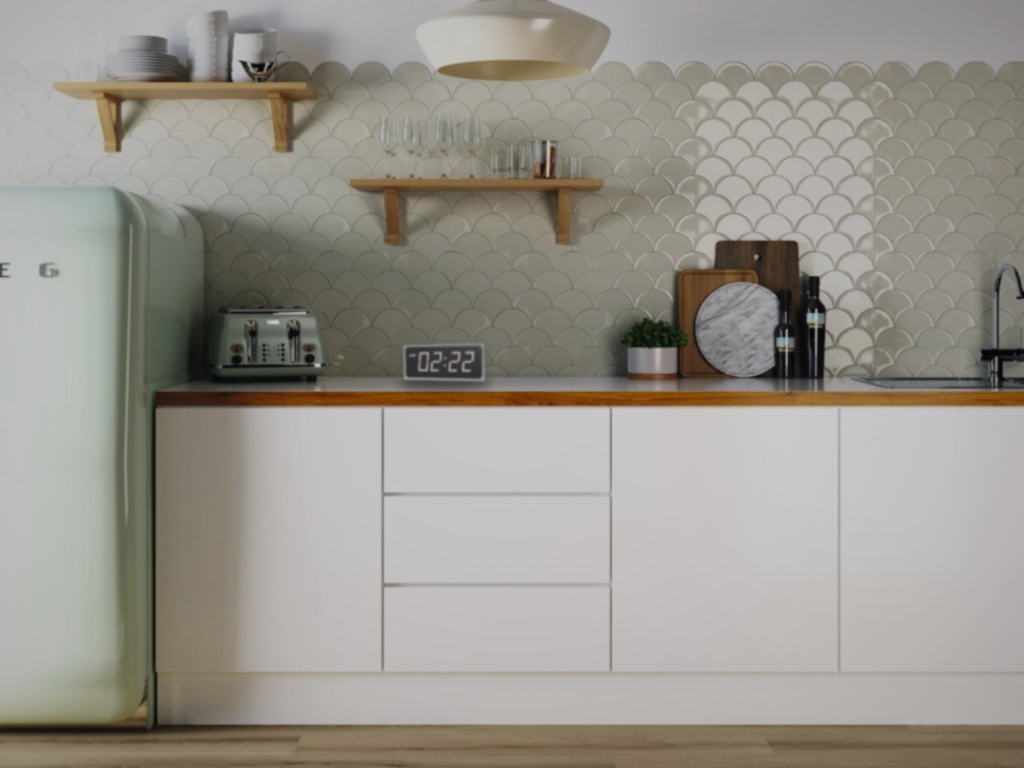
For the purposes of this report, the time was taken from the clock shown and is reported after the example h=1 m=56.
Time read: h=2 m=22
